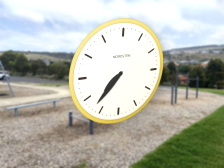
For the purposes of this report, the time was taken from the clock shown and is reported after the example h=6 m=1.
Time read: h=7 m=37
